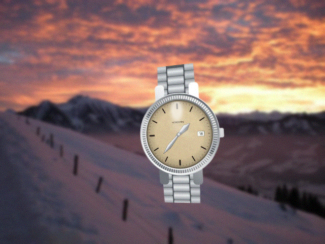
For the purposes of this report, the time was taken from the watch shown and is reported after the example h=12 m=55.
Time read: h=1 m=37
